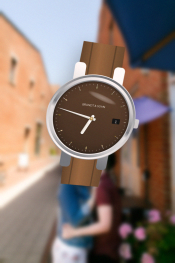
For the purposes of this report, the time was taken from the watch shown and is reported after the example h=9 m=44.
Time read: h=6 m=47
